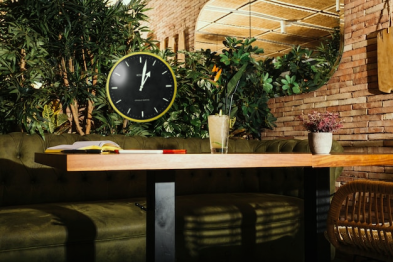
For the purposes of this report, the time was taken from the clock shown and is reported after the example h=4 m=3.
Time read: h=1 m=2
